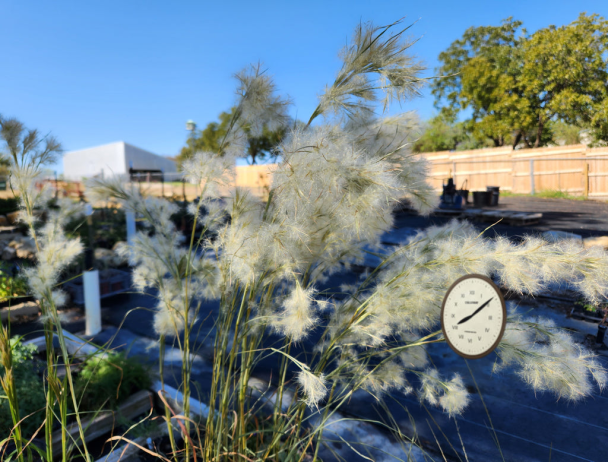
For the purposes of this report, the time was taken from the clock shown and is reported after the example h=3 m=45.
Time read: h=8 m=9
